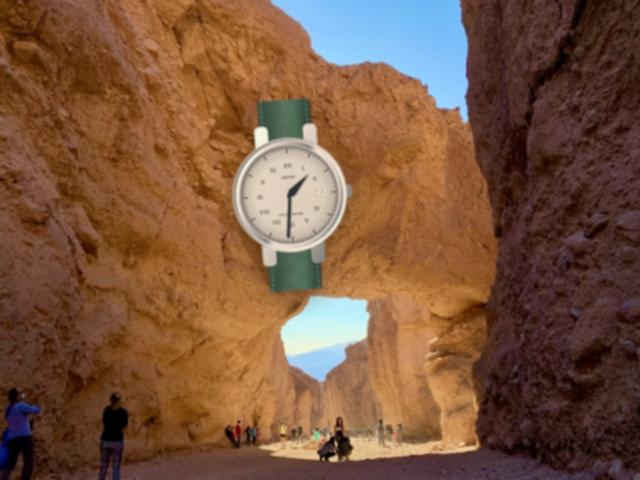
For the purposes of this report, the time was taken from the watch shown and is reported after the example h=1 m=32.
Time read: h=1 m=31
